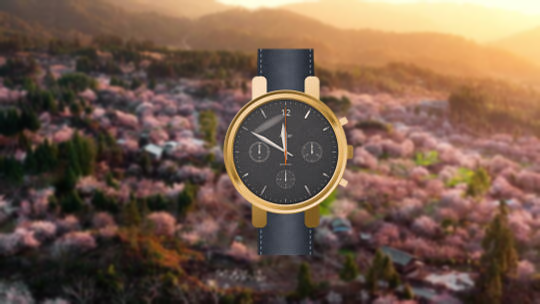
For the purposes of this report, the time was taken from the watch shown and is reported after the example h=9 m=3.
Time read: h=11 m=50
